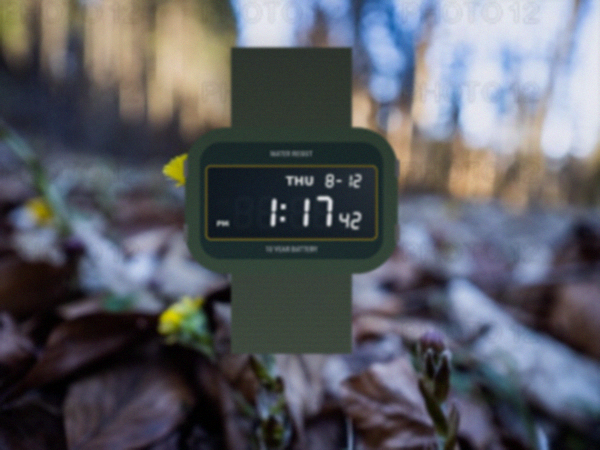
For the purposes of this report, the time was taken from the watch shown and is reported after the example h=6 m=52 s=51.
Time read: h=1 m=17 s=42
